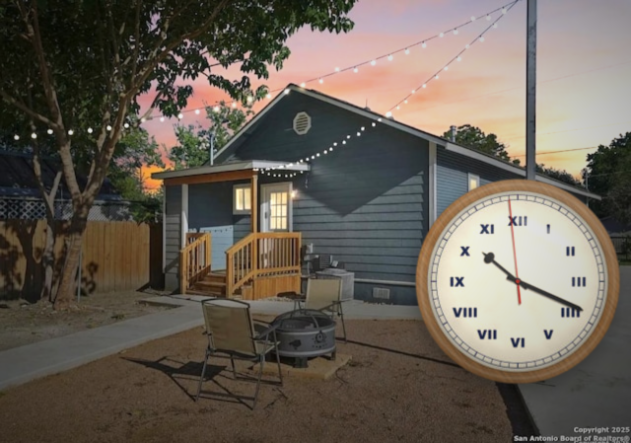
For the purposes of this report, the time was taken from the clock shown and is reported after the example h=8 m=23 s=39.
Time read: h=10 m=18 s=59
